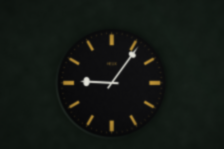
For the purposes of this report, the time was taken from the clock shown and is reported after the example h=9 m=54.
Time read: h=9 m=6
